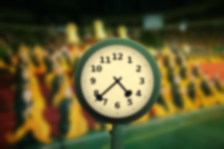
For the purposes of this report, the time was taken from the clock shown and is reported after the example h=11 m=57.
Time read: h=4 m=38
